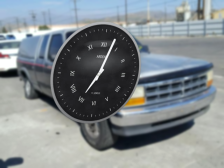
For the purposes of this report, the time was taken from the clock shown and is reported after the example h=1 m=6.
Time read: h=7 m=3
